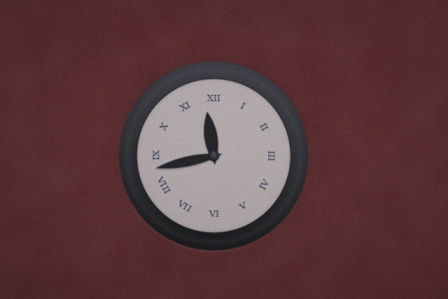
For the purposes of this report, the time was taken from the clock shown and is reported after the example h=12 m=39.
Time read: h=11 m=43
